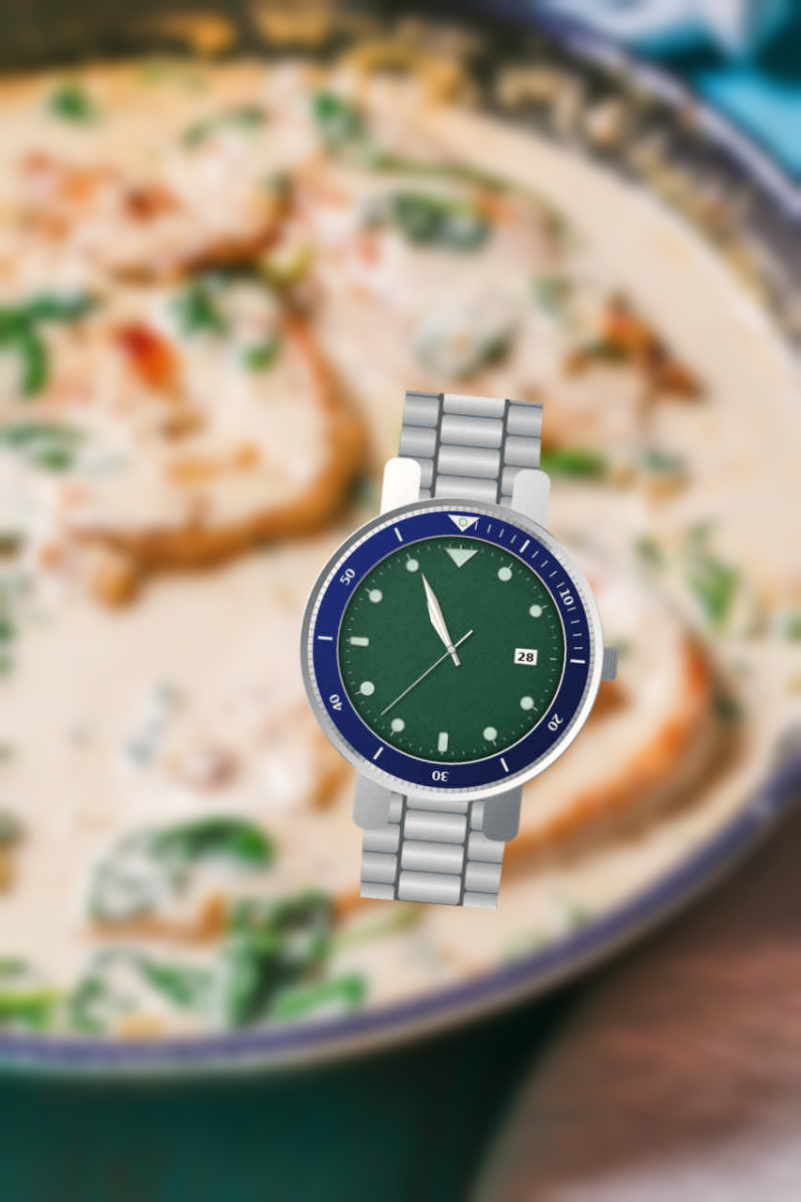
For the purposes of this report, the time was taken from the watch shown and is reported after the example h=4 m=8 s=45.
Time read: h=10 m=55 s=37
